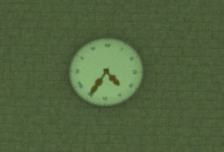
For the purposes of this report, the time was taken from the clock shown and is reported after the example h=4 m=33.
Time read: h=4 m=35
